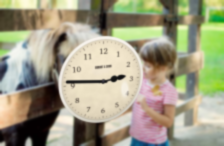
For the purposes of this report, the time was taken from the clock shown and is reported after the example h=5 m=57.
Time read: h=2 m=46
